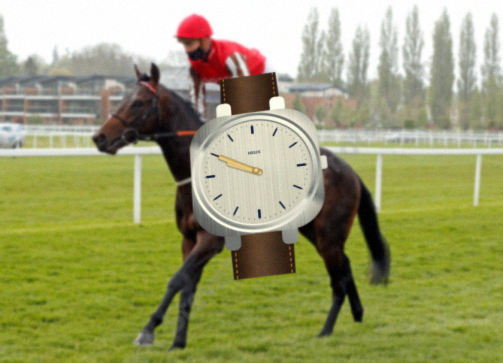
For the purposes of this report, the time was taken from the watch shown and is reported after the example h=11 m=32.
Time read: h=9 m=50
